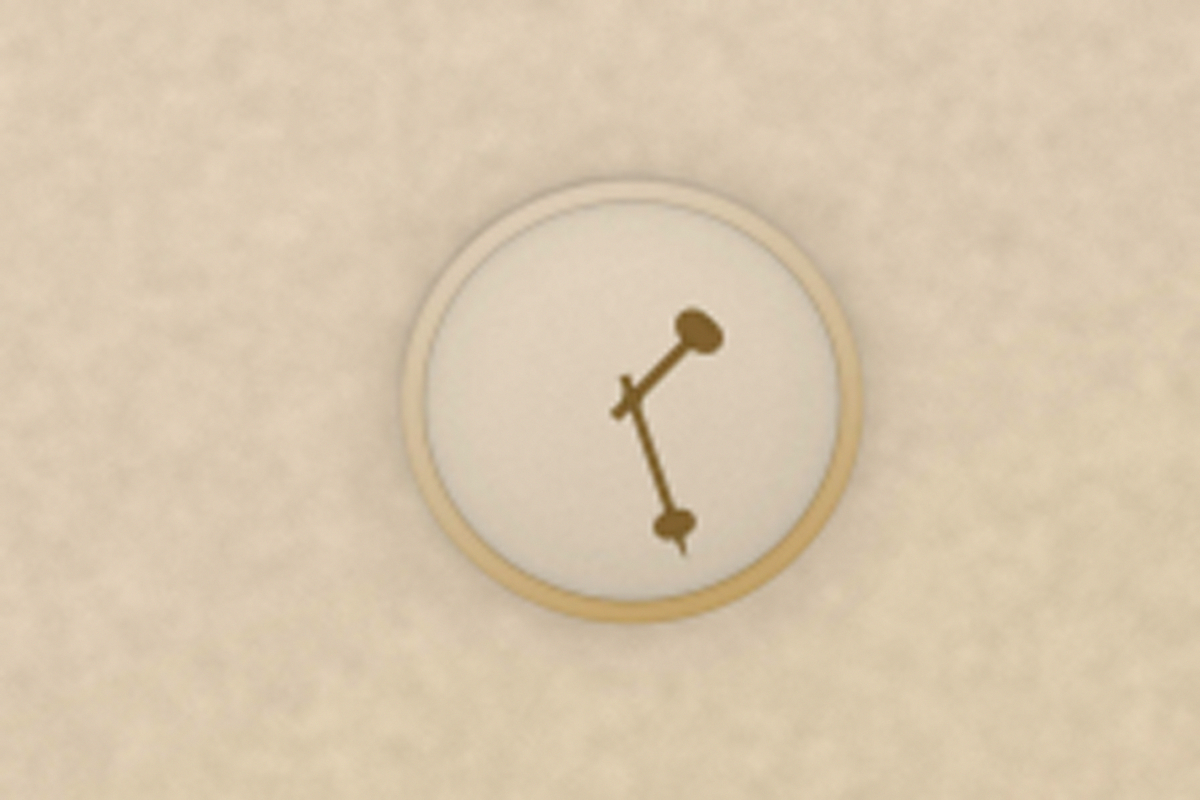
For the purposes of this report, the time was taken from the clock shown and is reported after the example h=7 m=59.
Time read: h=1 m=27
